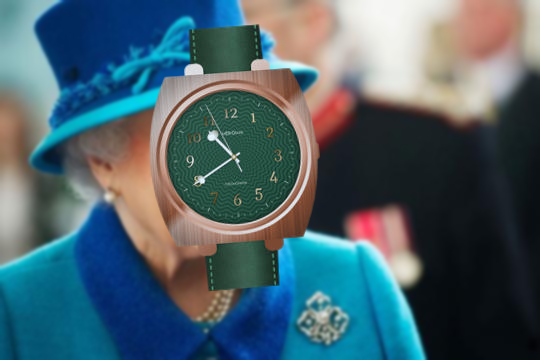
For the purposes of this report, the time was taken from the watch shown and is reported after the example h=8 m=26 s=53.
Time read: h=10 m=39 s=56
